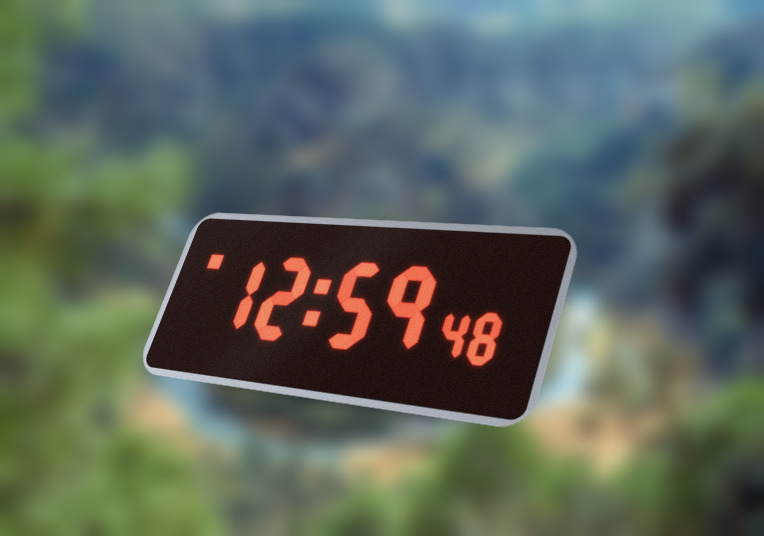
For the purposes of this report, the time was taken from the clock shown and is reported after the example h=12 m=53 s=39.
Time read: h=12 m=59 s=48
